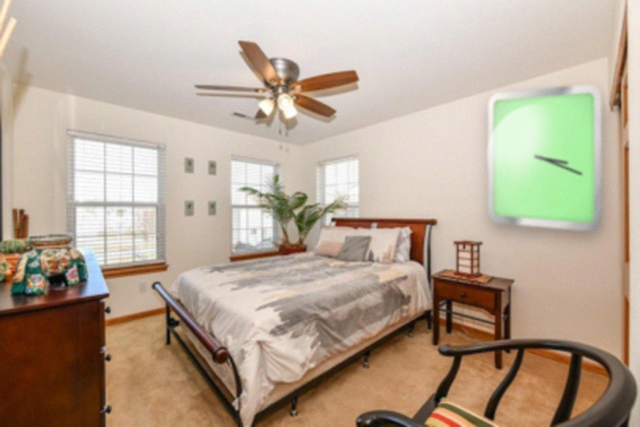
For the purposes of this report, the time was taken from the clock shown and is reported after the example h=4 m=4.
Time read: h=3 m=18
